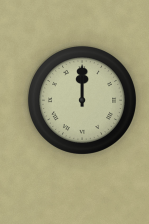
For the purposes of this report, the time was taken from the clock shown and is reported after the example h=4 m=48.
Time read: h=12 m=0
